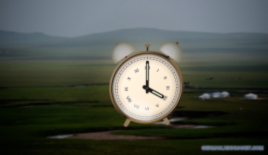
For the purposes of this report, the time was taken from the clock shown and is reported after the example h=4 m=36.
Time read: h=4 m=0
